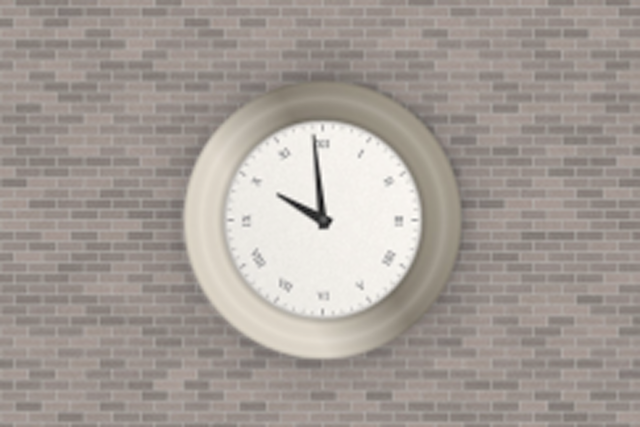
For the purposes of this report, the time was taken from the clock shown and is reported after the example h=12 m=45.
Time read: h=9 m=59
